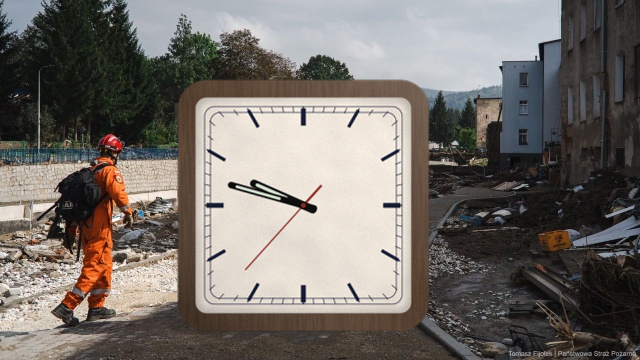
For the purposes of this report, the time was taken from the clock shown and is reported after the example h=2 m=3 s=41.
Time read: h=9 m=47 s=37
